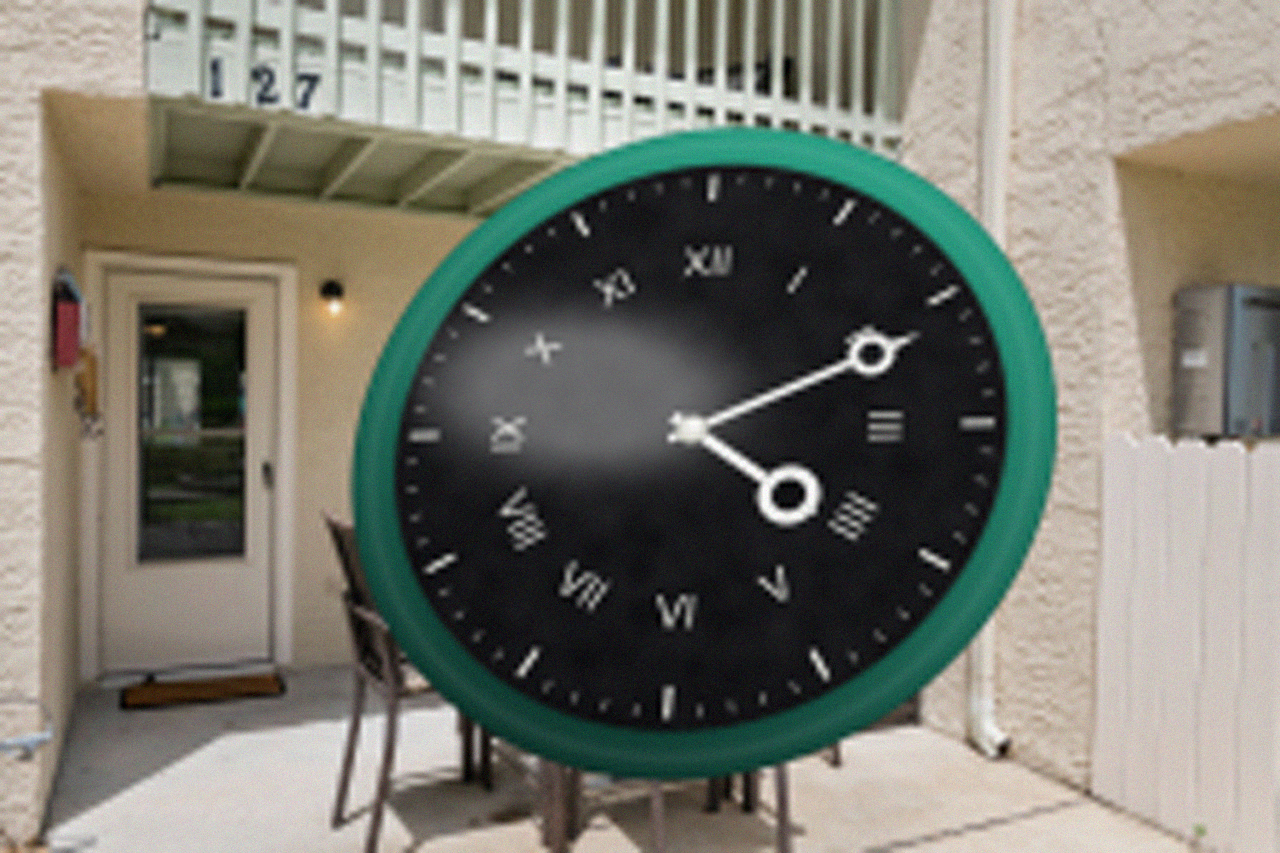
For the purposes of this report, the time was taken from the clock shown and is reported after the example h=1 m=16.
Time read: h=4 m=11
